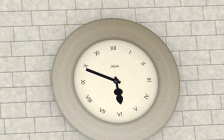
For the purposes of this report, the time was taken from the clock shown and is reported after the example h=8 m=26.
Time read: h=5 m=49
